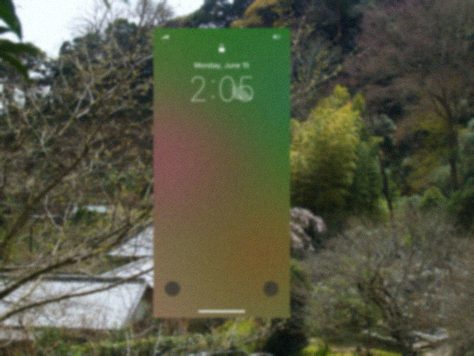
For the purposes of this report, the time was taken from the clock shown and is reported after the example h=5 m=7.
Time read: h=2 m=5
